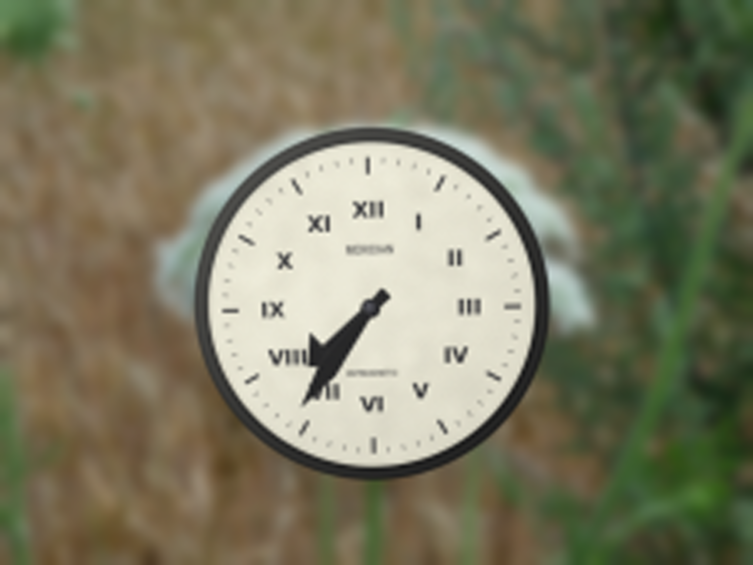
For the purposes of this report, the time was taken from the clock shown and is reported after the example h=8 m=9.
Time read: h=7 m=36
